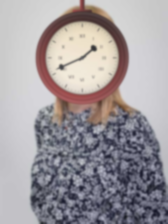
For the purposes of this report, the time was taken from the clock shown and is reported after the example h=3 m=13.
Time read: h=1 m=41
